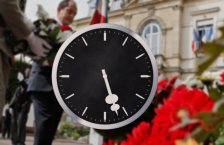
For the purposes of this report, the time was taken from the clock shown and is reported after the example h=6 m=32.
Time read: h=5 m=27
